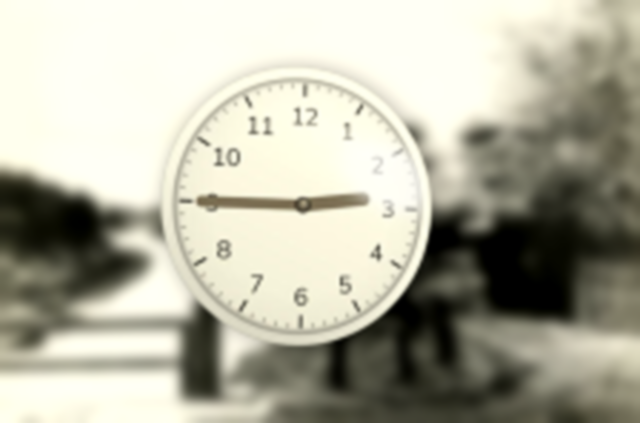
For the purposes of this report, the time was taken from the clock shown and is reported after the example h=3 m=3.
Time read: h=2 m=45
